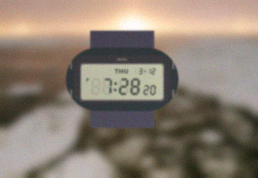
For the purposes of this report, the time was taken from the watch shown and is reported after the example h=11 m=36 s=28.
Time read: h=7 m=28 s=20
